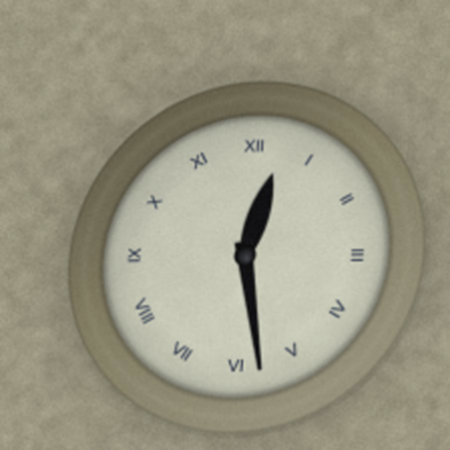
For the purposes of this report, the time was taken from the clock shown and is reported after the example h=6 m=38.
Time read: h=12 m=28
